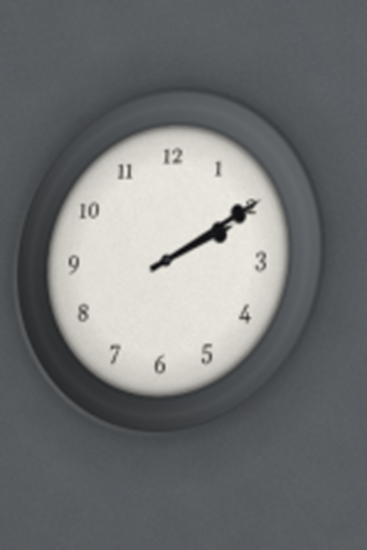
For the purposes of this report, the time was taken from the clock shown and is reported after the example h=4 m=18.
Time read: h=2 m=10
